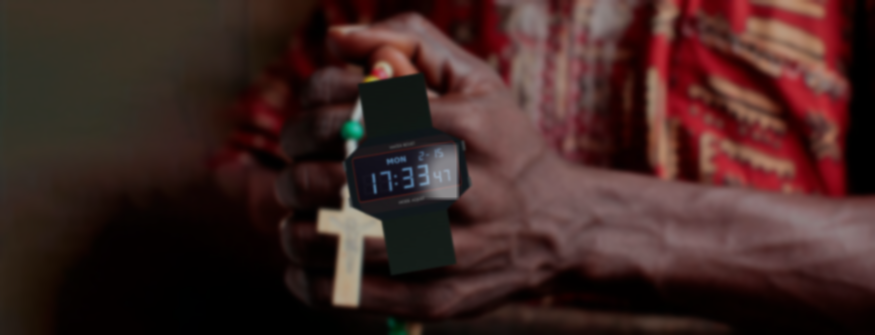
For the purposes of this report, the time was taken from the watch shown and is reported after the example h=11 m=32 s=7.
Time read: h=17 m=33 s=47
